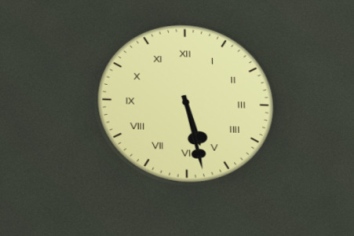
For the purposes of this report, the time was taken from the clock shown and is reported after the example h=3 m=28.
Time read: h=5 m=28
